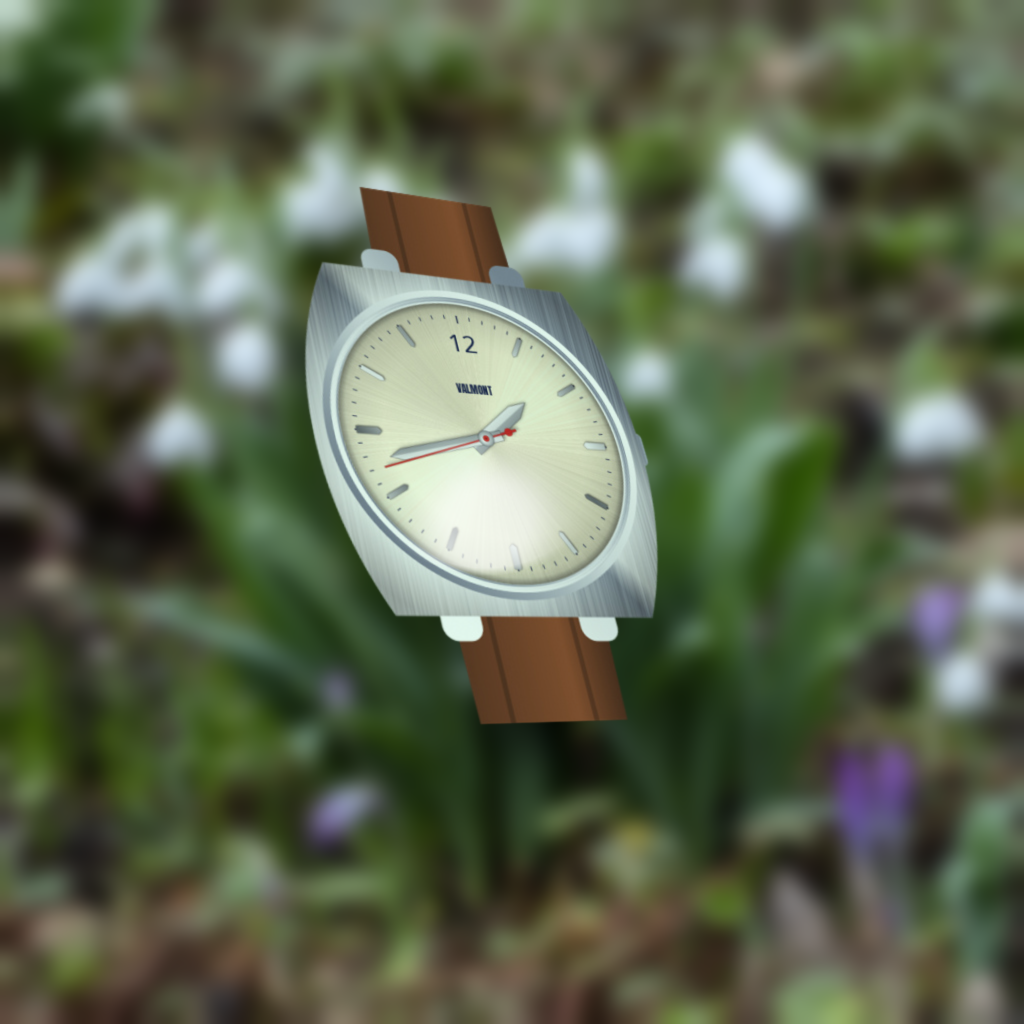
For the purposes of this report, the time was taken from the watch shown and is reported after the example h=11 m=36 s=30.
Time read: h=1 m=42 s=42
